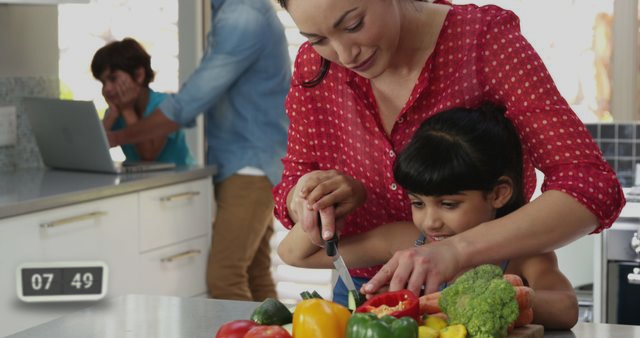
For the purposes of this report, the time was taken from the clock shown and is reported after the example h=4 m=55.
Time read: h=7 m=49
